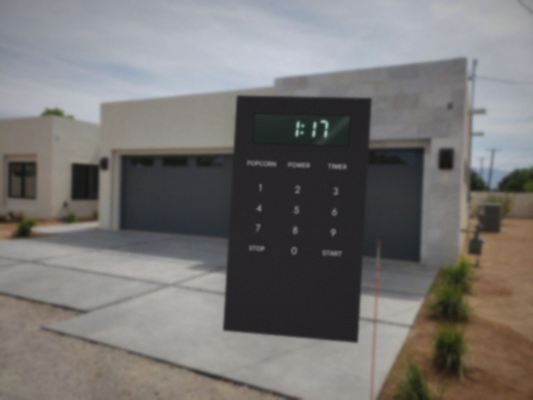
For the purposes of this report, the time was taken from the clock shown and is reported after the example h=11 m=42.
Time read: h=1 m=17
